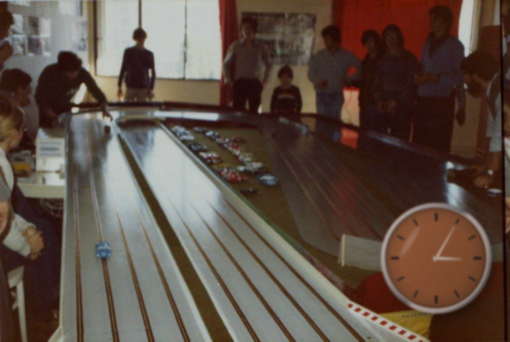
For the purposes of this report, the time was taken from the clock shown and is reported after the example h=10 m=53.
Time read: h=3 m=5
